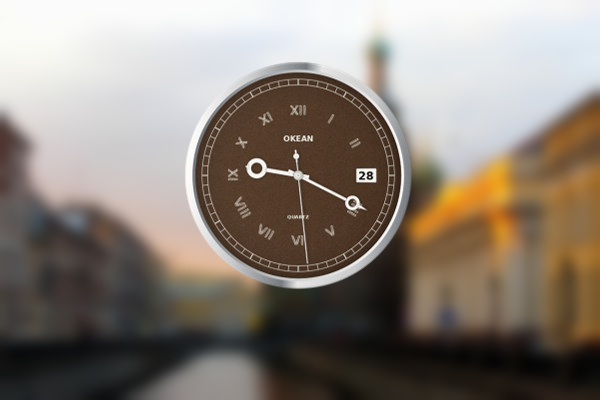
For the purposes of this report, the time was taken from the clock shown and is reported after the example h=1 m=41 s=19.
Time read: h=9 m=19 s=29
